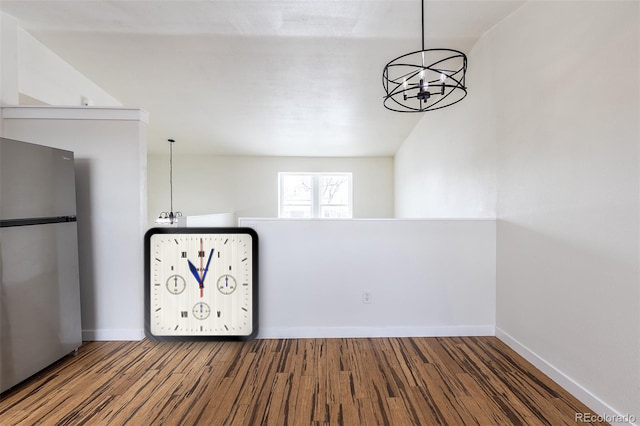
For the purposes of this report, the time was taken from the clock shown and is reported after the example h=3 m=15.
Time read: h=11 m=3
